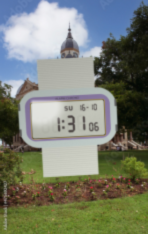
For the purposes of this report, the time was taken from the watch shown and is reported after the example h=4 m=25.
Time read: h=1 m=31
